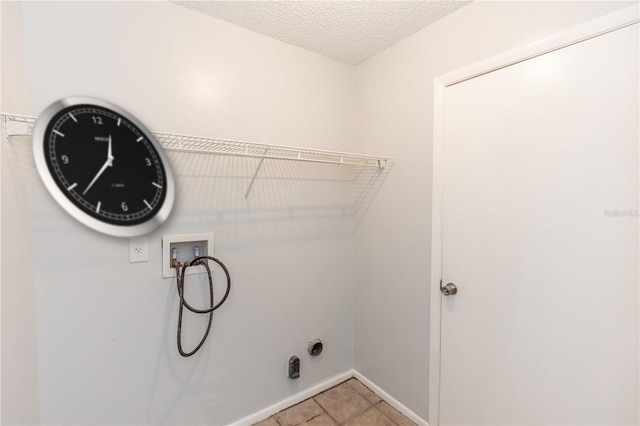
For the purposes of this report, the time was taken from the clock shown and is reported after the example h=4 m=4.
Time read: h=12 m=38
